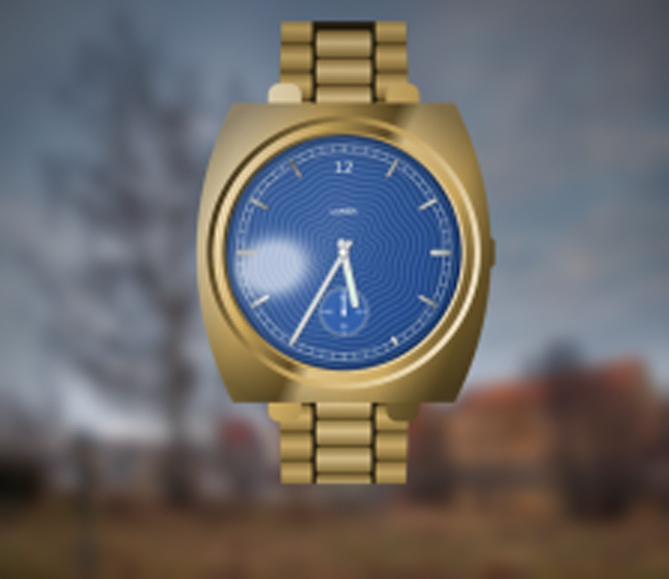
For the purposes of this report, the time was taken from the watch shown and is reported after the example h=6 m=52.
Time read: h=5 m=35
